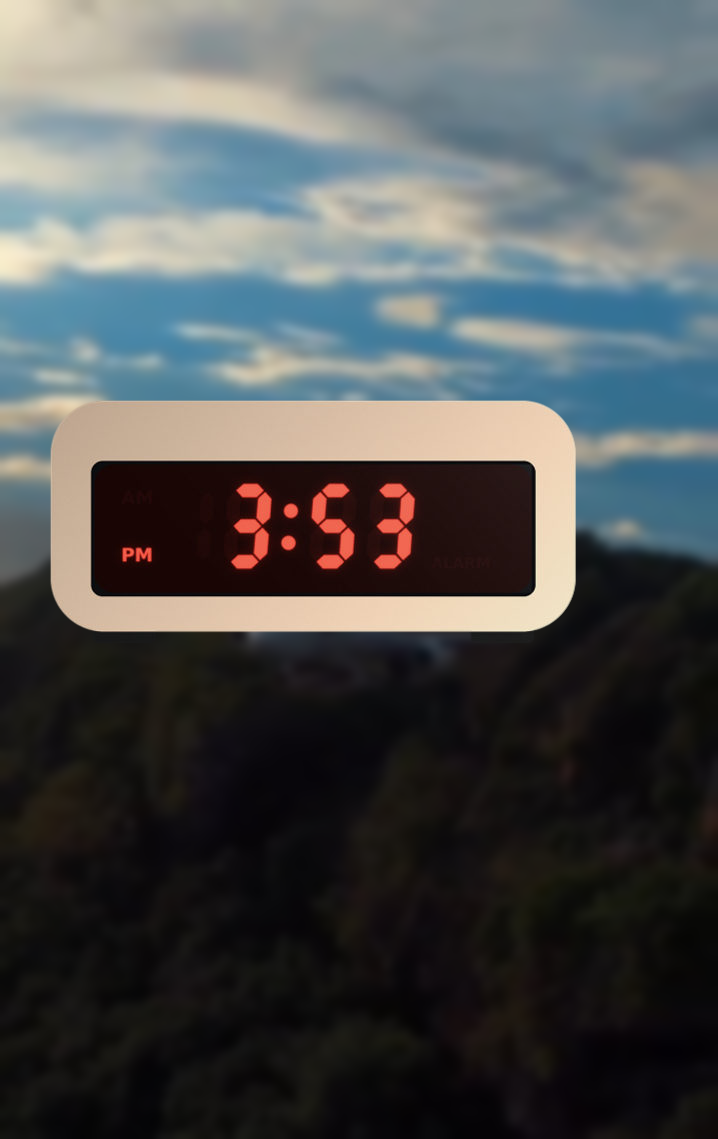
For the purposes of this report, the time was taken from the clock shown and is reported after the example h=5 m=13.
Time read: h=3 m=53
